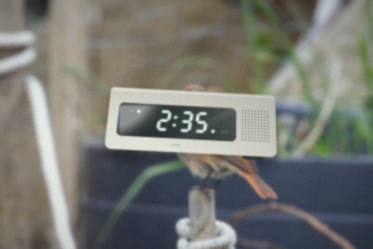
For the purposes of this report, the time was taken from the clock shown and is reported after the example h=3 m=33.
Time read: h=2 m=35
